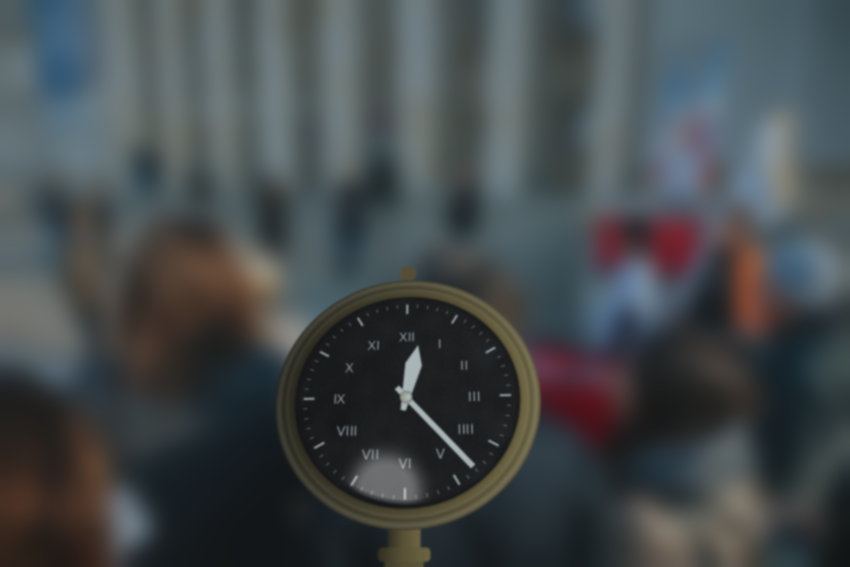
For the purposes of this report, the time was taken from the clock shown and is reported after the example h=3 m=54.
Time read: h=12 m=23
